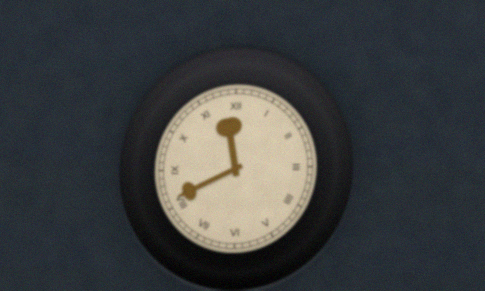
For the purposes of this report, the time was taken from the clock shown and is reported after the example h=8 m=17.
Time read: h=11 m=41
